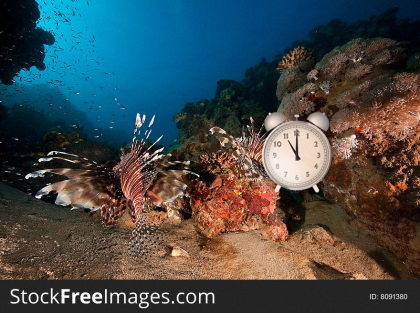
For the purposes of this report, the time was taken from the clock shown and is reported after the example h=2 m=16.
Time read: h=11 m=0
